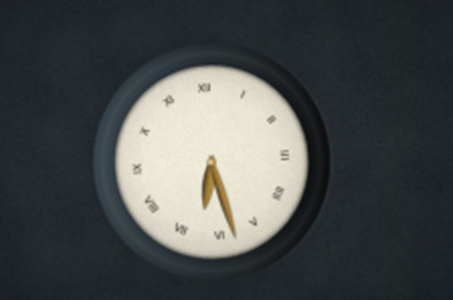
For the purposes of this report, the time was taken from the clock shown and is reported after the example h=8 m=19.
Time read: h=6 m=28
